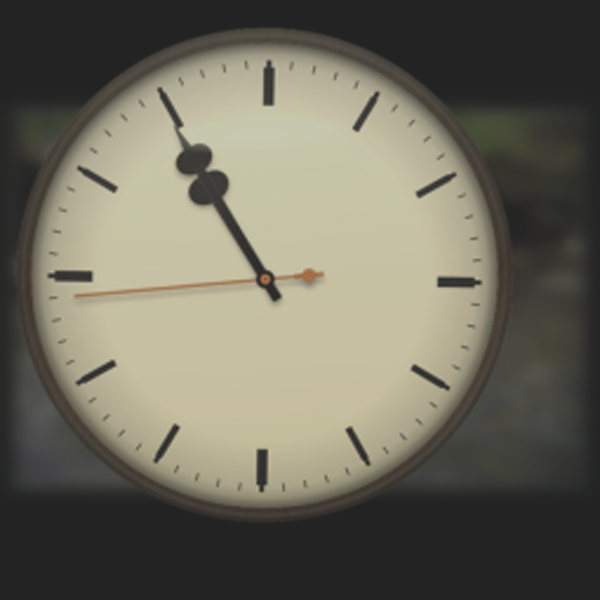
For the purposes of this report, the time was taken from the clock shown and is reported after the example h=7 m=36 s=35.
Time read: h=10 m=54 s=44
